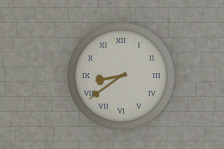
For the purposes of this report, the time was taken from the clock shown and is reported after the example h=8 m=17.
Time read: h=8 m=39
